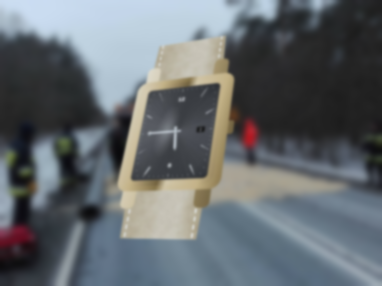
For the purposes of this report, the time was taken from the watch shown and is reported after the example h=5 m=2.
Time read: h=5 m=45
